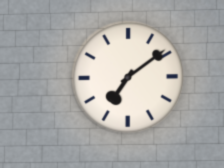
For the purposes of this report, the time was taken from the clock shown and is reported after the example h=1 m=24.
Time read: h=7 m=9
